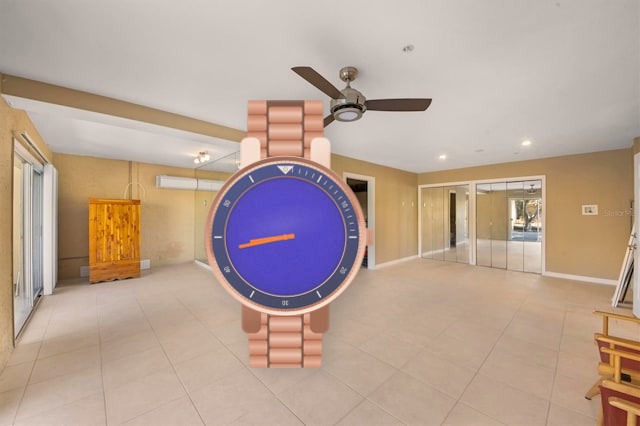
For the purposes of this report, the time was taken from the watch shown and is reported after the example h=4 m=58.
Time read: h=8 m=43
